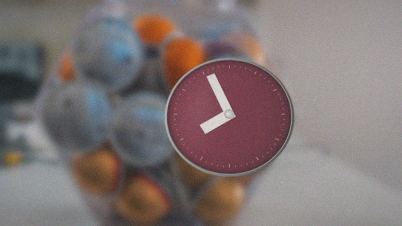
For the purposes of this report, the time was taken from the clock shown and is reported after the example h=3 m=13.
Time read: h=7 m=56
